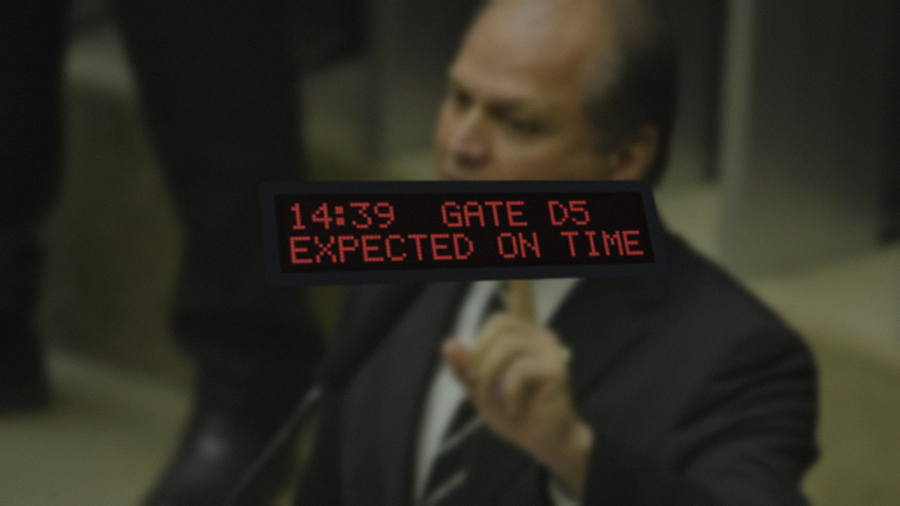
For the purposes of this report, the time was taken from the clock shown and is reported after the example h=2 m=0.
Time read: h=14 m=39
